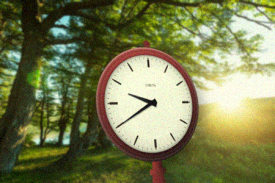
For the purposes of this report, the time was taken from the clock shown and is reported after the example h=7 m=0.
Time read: h=9 m=40
